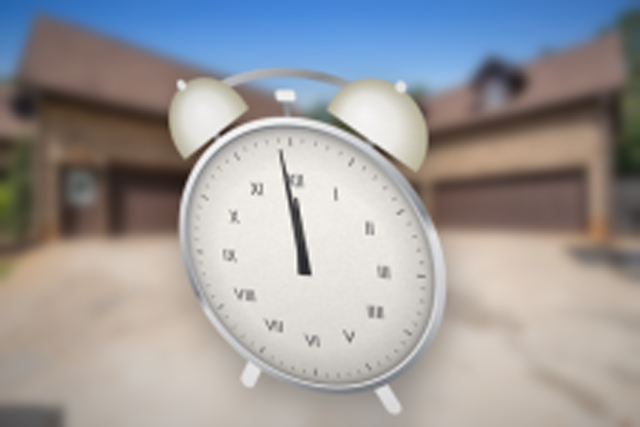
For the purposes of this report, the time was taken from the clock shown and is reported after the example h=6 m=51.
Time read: h=11 m=59
